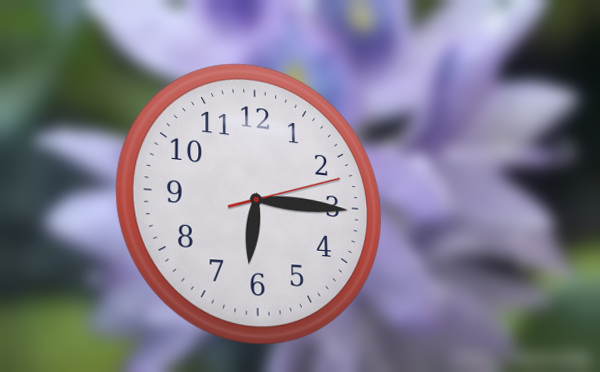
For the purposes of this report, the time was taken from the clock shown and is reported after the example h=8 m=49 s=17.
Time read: h=6 m=15 s=12
